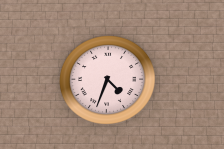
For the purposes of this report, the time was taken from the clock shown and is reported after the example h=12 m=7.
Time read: h=4 m=33
